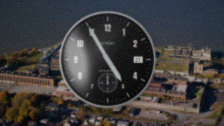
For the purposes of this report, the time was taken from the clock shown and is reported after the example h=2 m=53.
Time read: h=4 m=55
